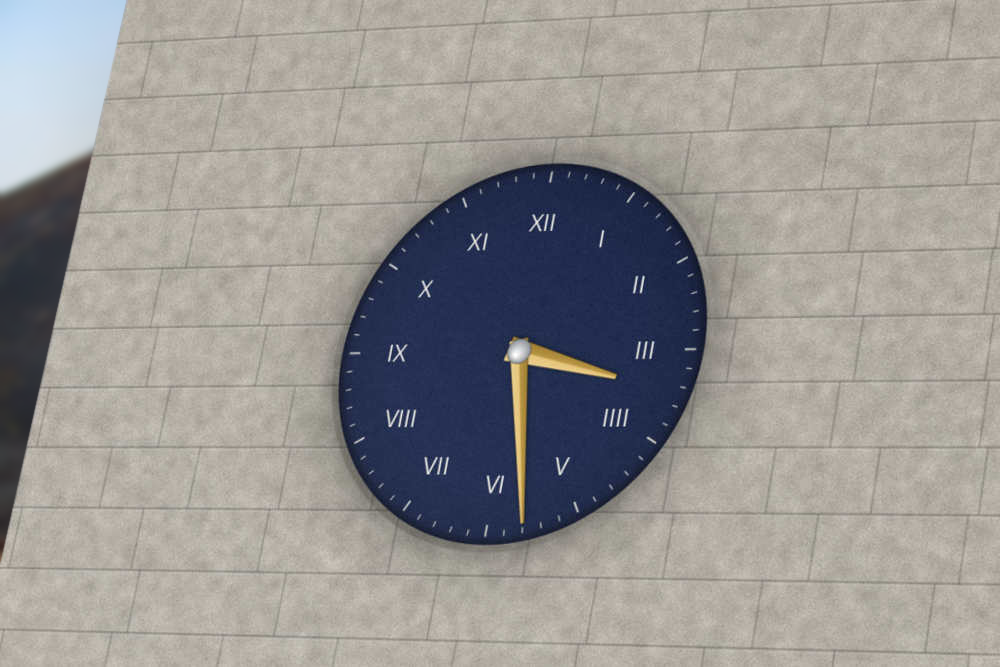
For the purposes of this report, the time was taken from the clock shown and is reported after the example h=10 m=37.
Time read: h=3 m=28
